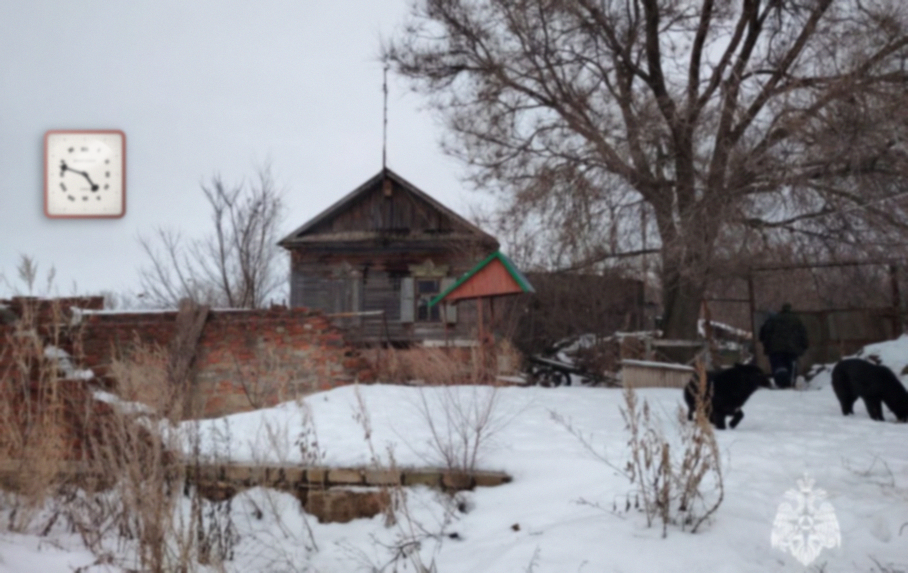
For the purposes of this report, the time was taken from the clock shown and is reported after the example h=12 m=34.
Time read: h=4 m=48
